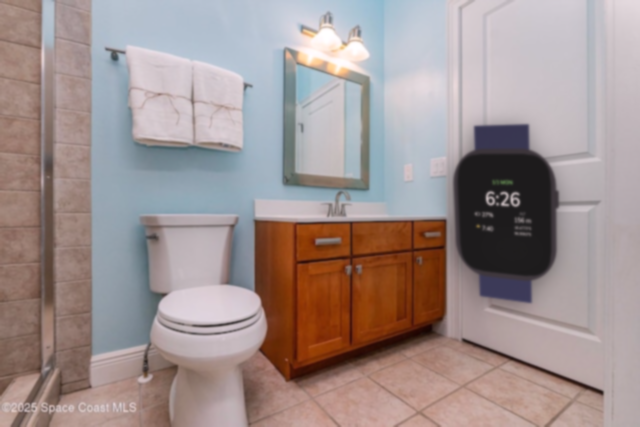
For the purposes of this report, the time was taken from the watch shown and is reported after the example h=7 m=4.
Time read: h=6 m=26
